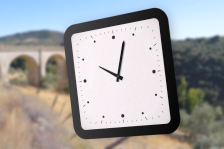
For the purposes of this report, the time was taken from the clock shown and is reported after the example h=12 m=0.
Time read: h=10 m=3
